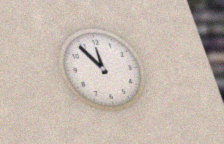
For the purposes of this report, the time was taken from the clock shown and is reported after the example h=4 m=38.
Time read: h=11 m=54
